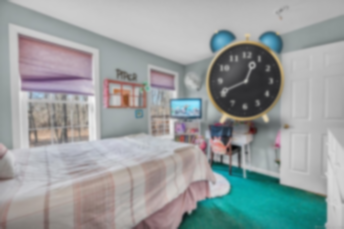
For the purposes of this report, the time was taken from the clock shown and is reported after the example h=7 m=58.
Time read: h=12 m=41
